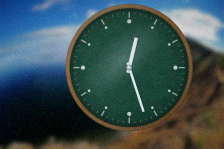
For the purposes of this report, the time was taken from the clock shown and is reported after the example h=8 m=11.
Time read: h=12 m=27
